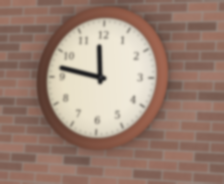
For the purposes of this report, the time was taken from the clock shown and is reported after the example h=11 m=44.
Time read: h=11 m=47
